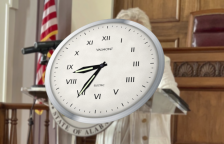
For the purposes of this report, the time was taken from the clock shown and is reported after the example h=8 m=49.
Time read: h=8 m=35
